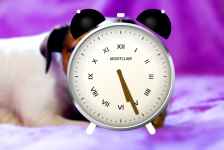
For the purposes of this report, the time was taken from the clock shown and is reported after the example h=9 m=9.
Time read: h=5 m=26
